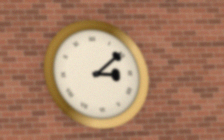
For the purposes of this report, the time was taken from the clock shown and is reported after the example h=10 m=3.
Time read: h=3 m=9
